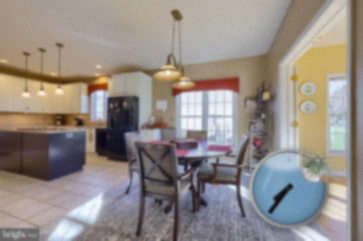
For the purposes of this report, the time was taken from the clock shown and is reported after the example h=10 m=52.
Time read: h=7 m=36
